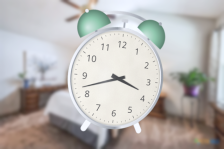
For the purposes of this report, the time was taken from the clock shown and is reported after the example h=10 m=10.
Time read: h=3 m=42
